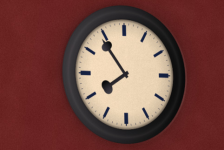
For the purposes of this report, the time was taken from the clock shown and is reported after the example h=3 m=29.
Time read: h=7 m=54
